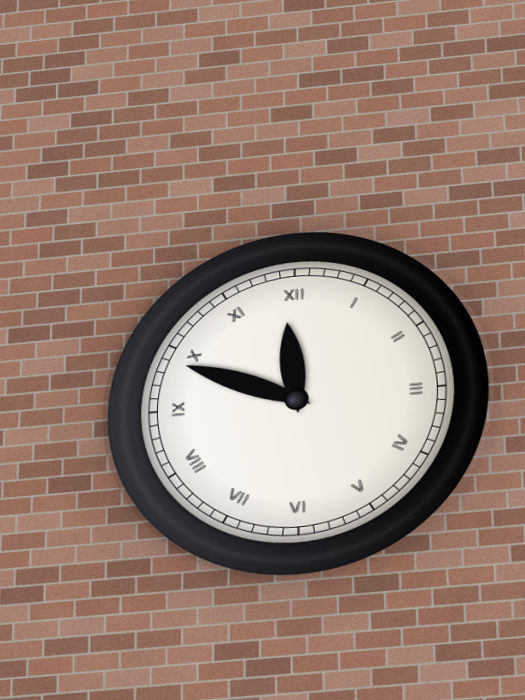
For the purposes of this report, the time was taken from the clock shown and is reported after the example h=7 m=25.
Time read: h=11 m=49
